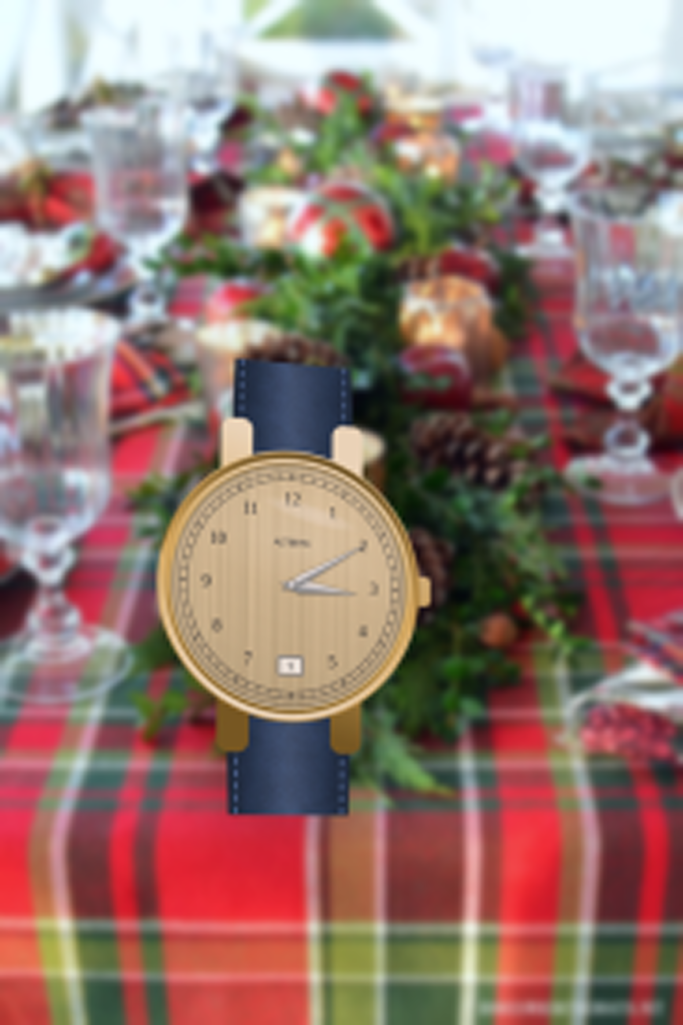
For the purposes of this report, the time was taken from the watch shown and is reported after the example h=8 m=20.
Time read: h=3 m=10
